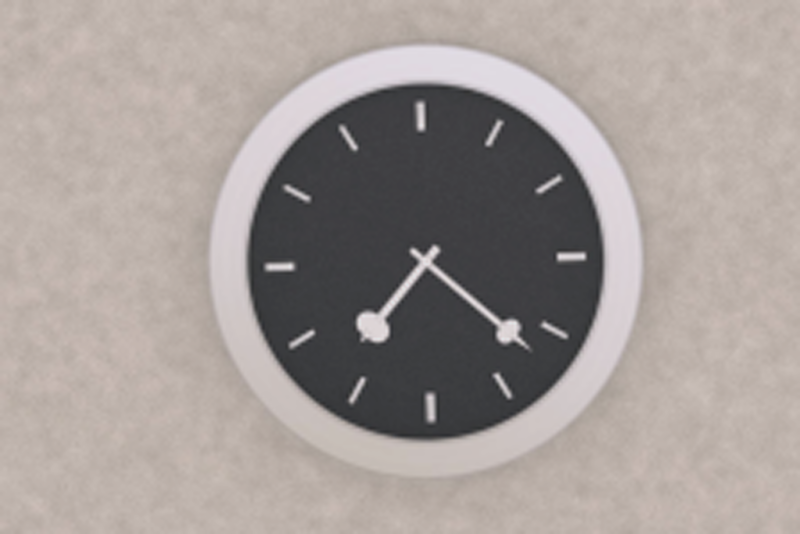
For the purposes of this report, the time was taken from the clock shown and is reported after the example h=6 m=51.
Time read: h=7 m=22
